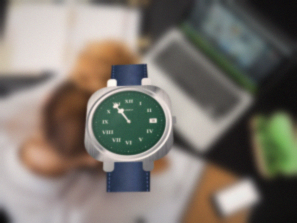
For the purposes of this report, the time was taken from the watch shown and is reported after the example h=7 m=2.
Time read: h=10 m=54
